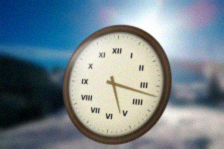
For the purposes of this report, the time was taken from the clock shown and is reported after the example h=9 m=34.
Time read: h=5 m=17
